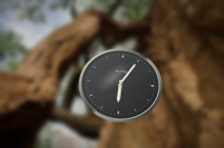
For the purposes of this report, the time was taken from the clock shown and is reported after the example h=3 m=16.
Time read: h=6 m=5
